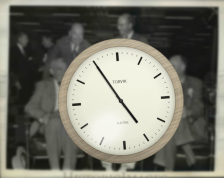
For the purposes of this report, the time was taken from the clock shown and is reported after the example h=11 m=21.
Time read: h=4 m=55
